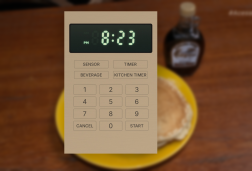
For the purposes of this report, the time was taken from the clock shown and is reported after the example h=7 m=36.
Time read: h=8 m=23
